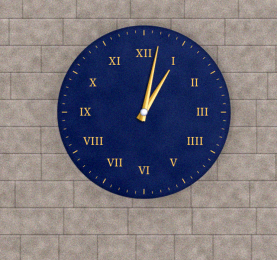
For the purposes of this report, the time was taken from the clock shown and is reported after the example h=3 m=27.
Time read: h=1 m=2
